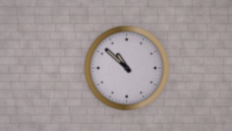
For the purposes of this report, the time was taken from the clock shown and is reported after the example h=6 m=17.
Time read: h=10 m=52
